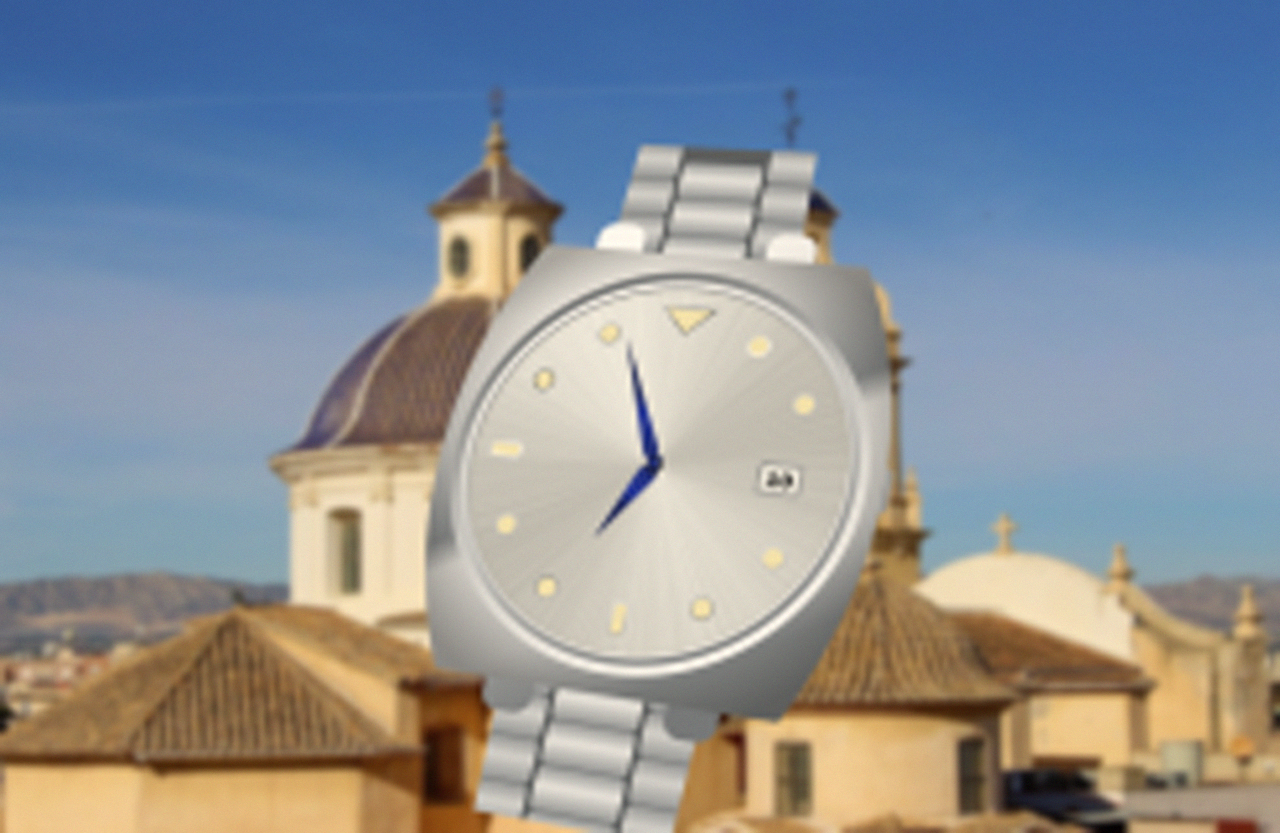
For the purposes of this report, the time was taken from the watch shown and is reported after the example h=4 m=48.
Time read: h=6 m=56
